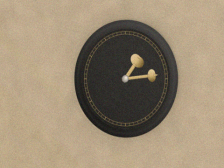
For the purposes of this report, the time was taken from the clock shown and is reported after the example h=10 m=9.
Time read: h=1 m=14
